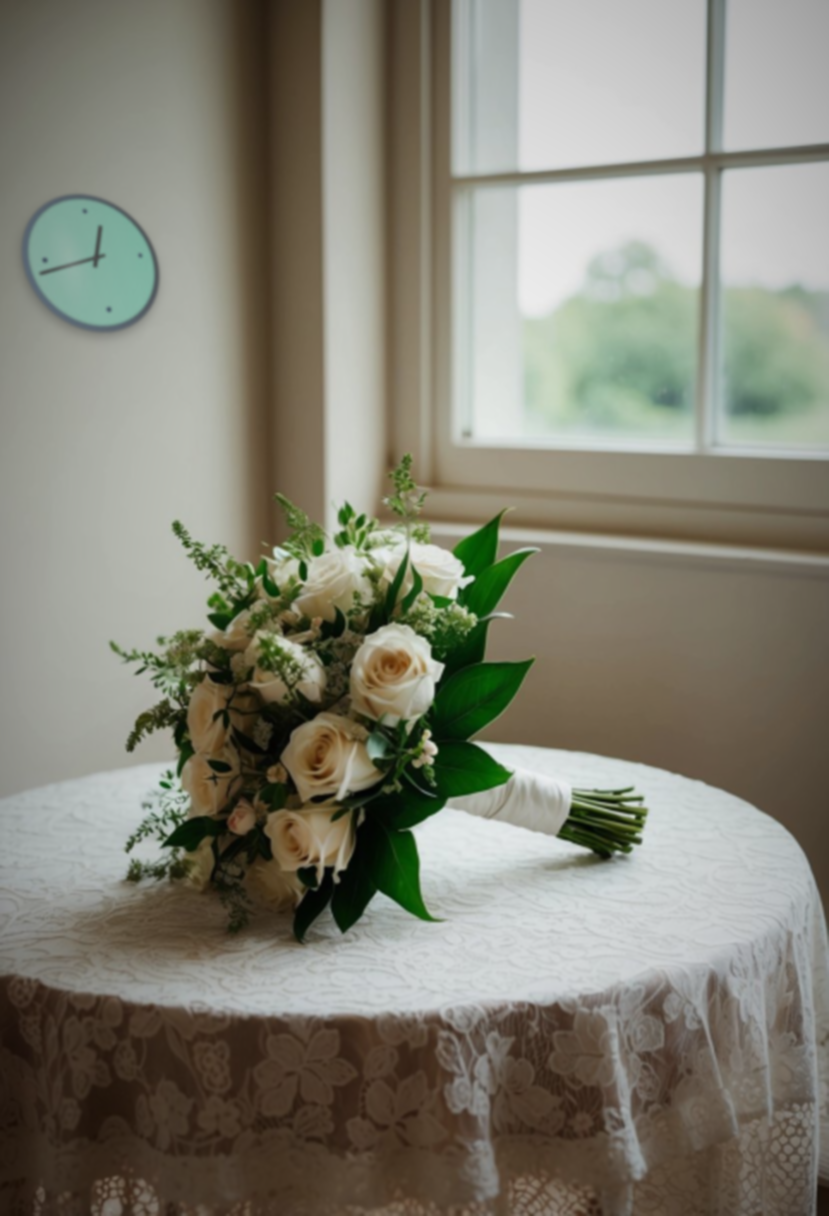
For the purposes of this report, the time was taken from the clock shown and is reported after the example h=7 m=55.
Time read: h=12 m=43
